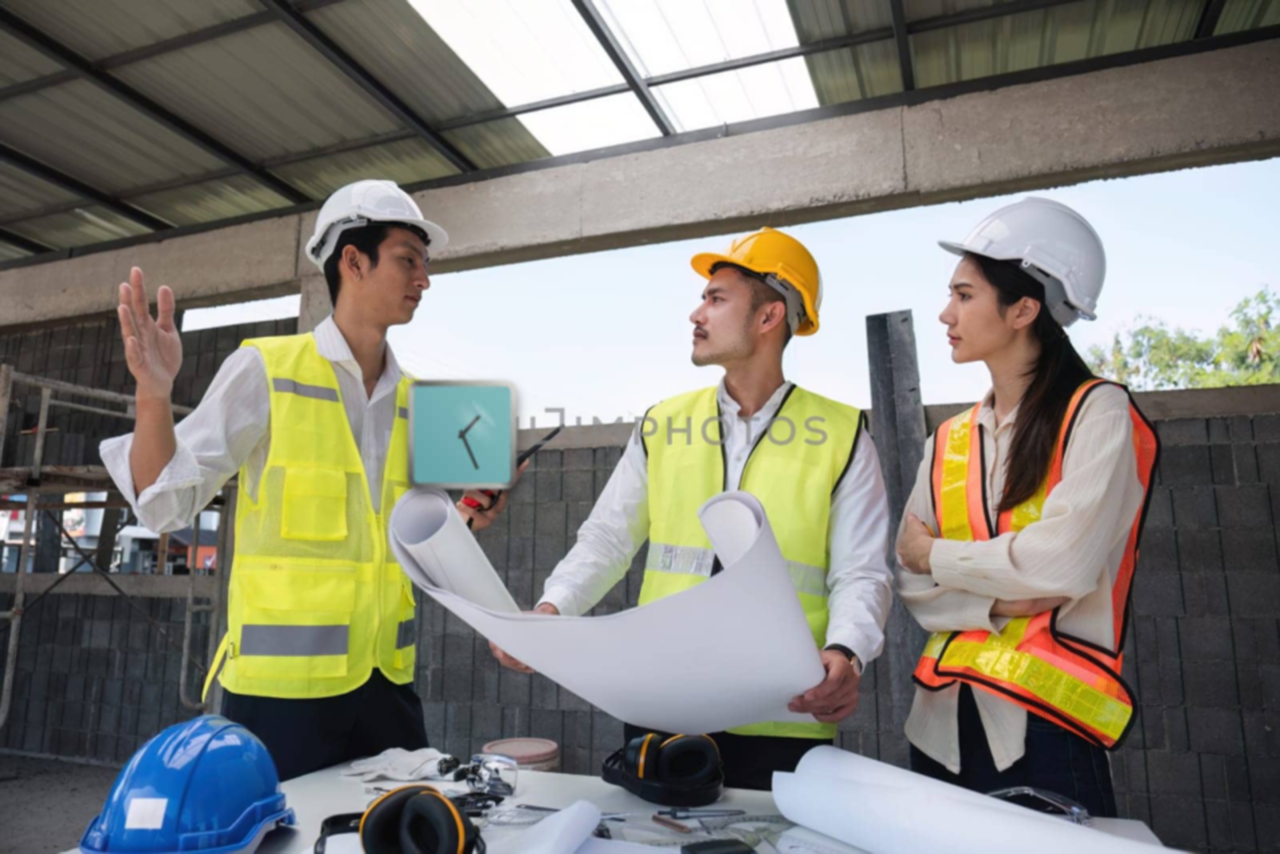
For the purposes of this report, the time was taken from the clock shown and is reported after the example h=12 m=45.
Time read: h=1 m=26
